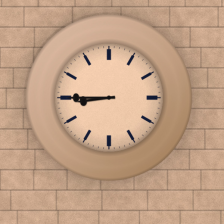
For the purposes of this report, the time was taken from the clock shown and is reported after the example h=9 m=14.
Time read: h=8 m=45
